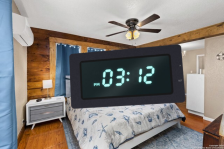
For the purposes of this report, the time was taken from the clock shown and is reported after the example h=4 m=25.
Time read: h=3 m=12
